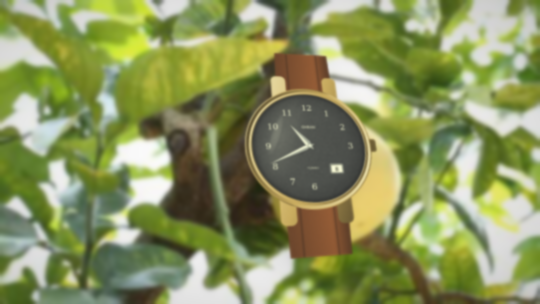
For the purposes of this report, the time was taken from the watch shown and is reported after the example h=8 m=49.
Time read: h=10 m=41
